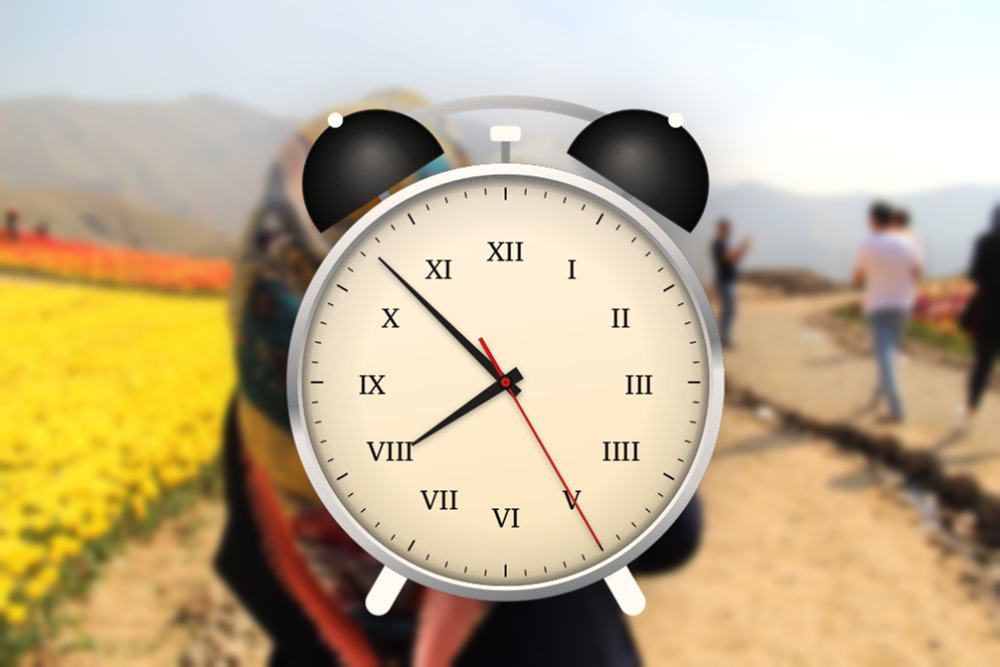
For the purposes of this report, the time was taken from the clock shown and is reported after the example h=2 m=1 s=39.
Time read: h=7 m=52 s=25
